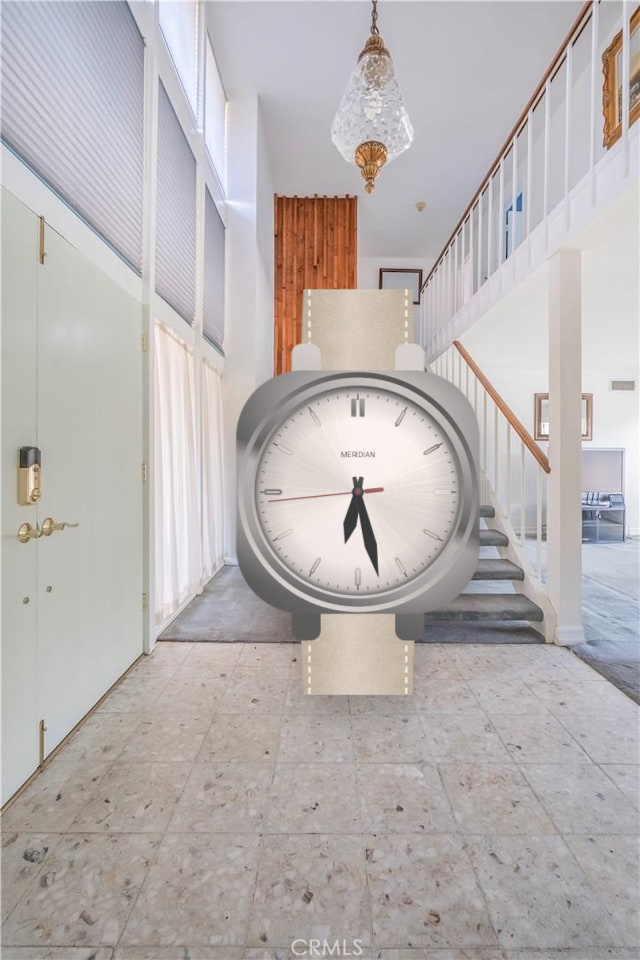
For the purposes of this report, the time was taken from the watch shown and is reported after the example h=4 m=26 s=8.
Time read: h=6 m=27 s=44
